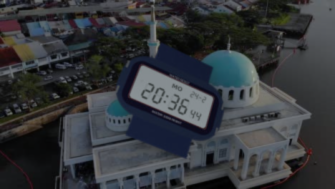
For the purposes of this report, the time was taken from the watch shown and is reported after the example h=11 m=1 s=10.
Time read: h=20 m=36 s=44
